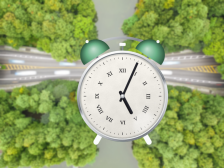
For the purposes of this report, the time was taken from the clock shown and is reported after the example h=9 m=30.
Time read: h=5 m=4
